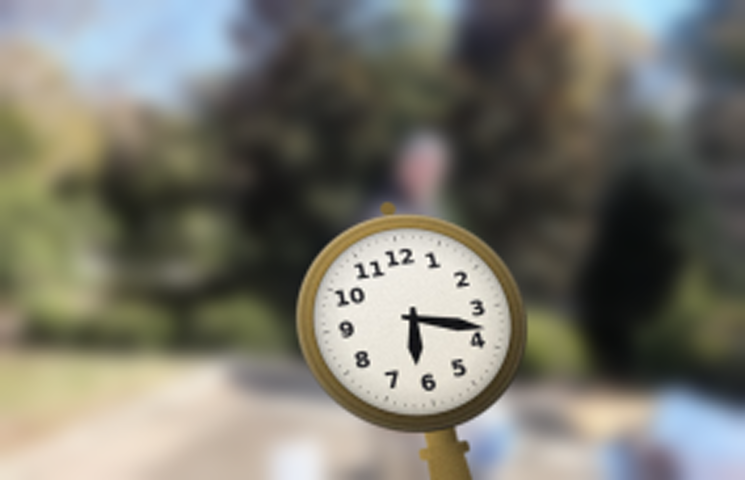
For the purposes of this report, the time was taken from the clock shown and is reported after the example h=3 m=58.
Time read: h=6 m=18
